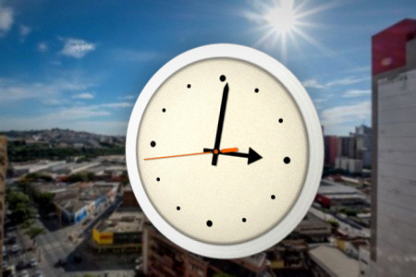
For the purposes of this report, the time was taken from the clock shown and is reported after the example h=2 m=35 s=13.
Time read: h=3 m=0 s=43
